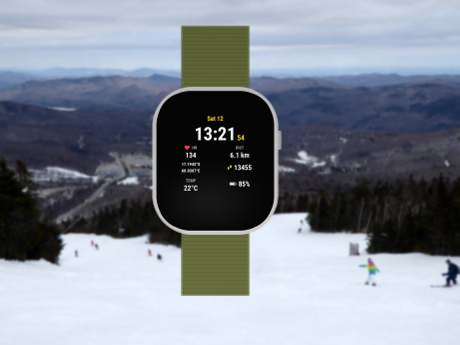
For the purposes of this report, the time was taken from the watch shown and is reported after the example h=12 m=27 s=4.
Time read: h=13 m=21 s=54
